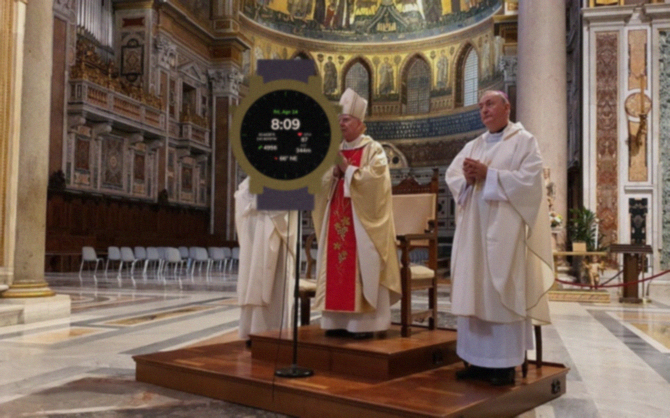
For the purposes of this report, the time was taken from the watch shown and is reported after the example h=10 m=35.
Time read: h=8 m=9
